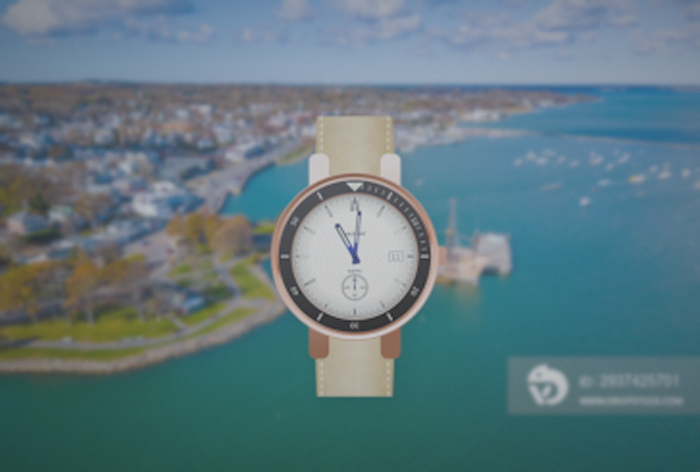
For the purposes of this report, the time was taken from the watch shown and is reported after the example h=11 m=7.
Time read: h=11 m=1
